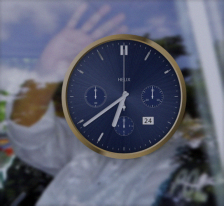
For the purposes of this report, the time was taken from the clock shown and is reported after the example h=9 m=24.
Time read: h=6 m=39
